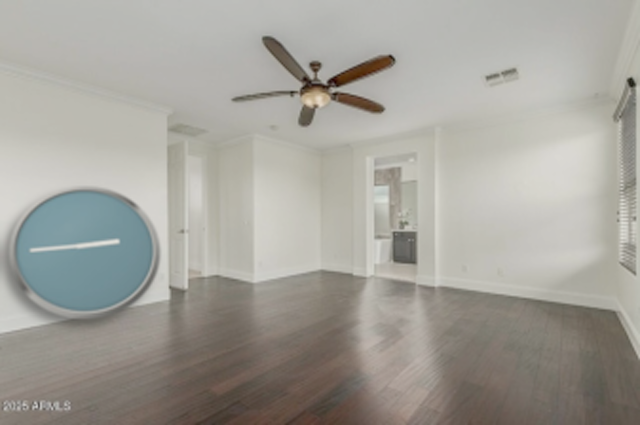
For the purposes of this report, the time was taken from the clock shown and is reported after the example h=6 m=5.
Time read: h=2 m=44
